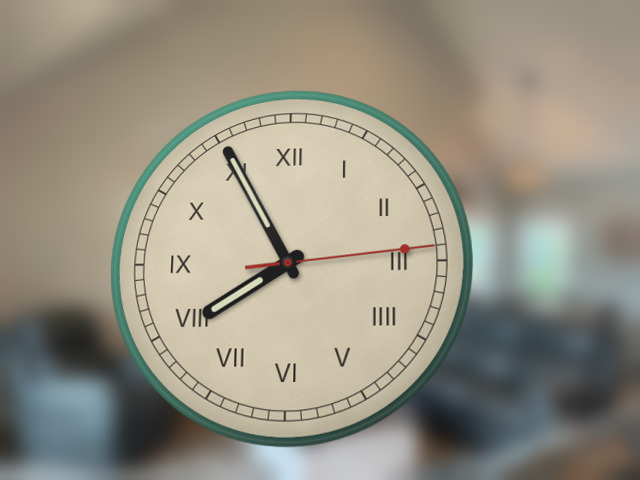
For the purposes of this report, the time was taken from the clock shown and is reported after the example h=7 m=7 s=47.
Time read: h=7 m=55 s=14
